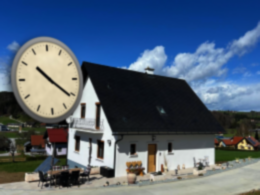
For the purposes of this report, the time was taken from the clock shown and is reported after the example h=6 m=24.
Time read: h=10 m=21
